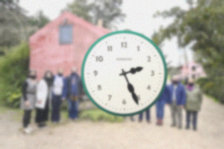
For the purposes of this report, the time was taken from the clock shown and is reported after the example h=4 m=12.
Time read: h=2 m=26
